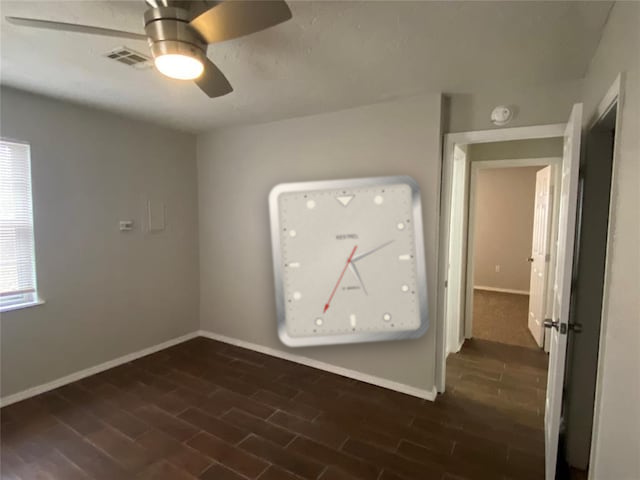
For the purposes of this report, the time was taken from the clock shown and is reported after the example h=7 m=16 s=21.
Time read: h=5 m=11 s=35
